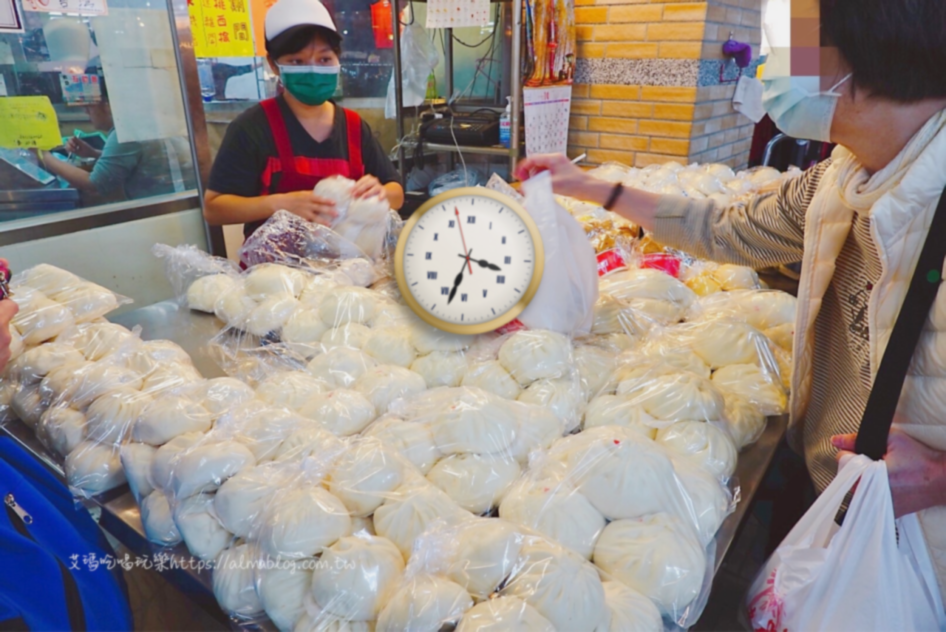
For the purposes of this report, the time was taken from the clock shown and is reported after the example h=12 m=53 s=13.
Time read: h=3 m=32 s=57
